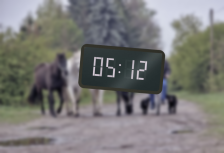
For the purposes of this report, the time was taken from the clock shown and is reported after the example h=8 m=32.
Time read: h=5 m=12
